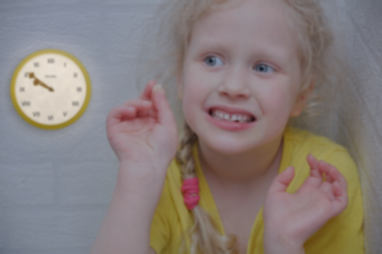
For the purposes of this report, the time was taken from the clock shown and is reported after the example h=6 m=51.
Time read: h=9 m=51
